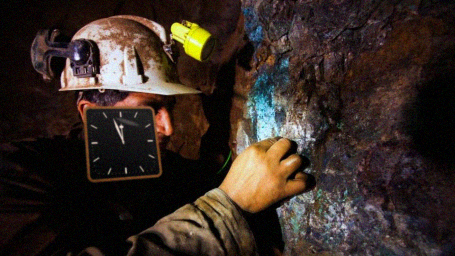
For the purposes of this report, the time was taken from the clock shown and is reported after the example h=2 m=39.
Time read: h=11 m=57
